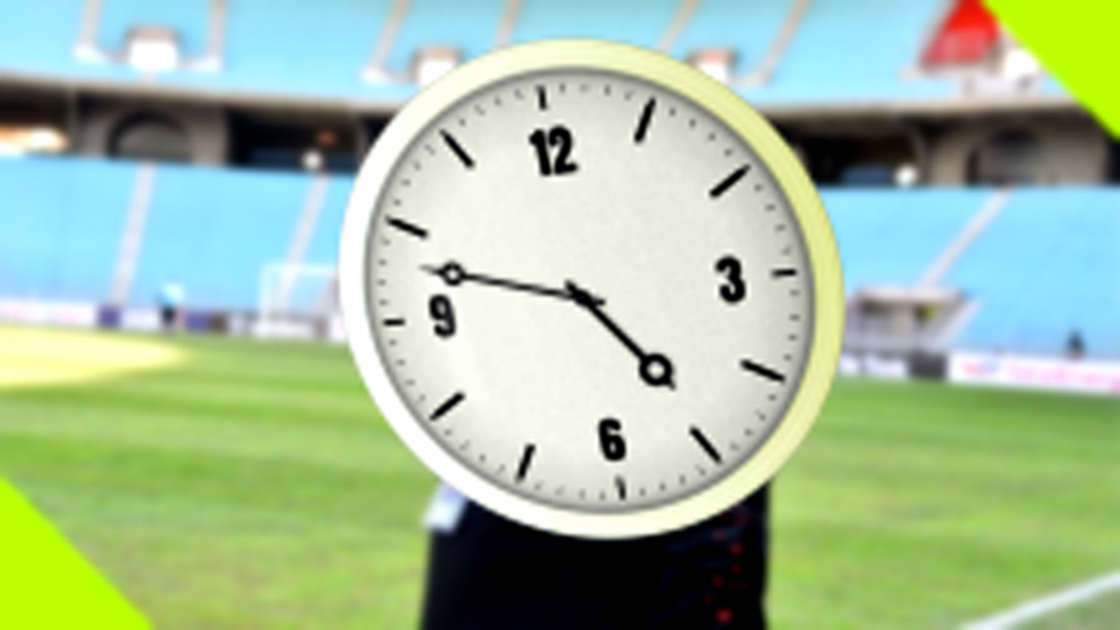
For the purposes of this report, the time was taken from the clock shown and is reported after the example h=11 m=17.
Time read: h=4 m=48
